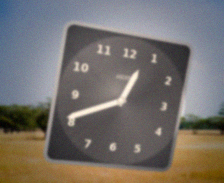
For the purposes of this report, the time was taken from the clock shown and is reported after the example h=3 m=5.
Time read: h=12 m=41
